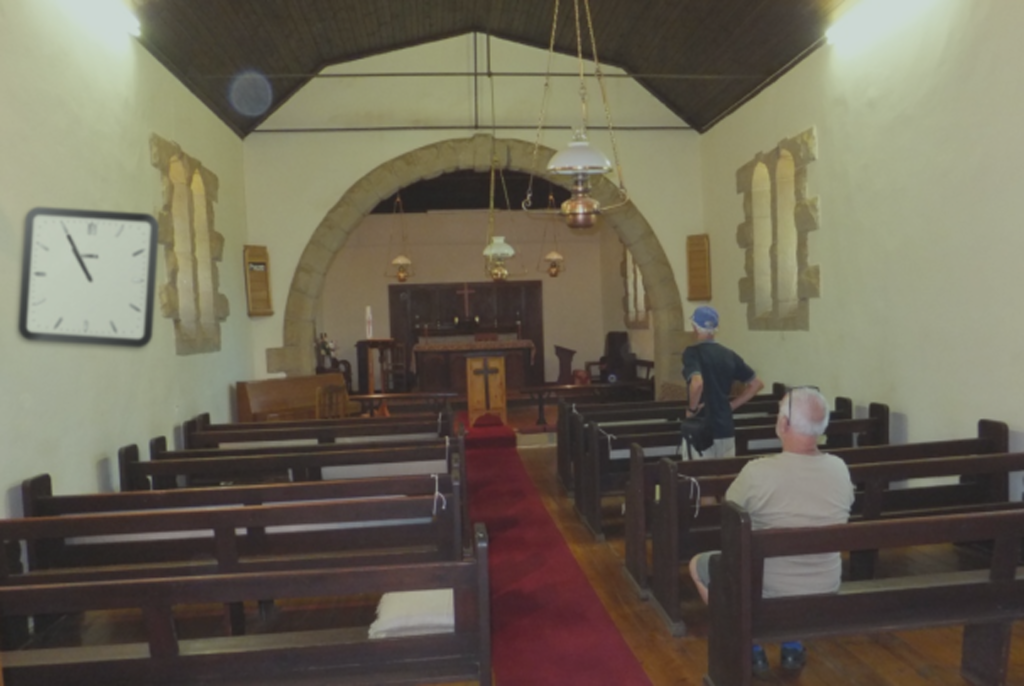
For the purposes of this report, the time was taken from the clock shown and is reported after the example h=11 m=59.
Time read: h=10 m=55
